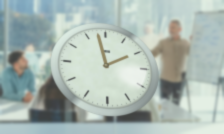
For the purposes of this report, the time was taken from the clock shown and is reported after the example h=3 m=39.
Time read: h=1 m=58
